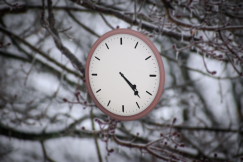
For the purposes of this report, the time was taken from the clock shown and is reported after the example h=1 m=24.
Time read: h=4 m=23
